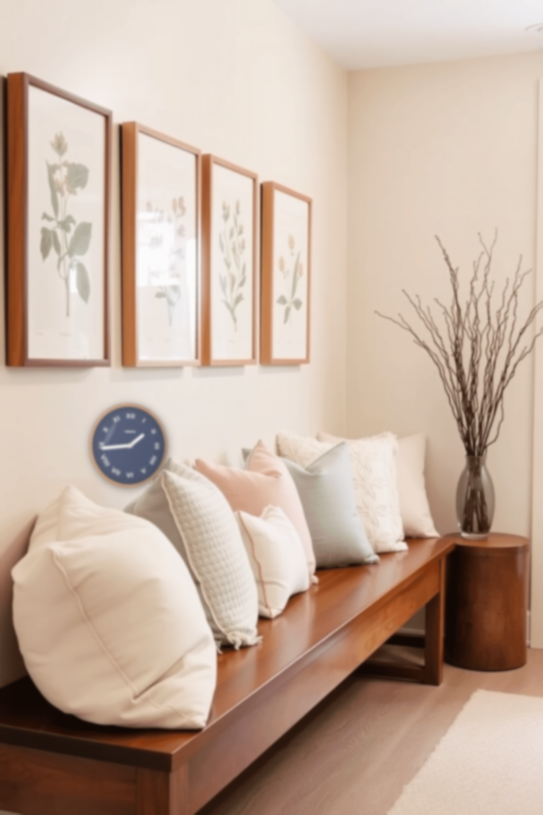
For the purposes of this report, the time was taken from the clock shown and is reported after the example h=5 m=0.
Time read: h=1 m=44
